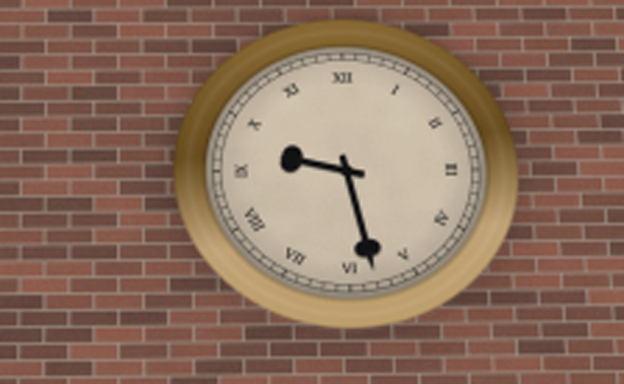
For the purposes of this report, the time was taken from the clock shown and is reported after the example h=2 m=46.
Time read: h=9 m=28
